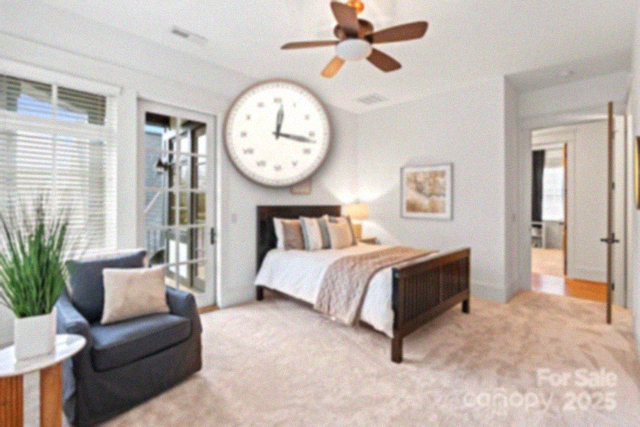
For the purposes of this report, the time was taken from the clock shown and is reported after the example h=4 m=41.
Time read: h=12 m=17
